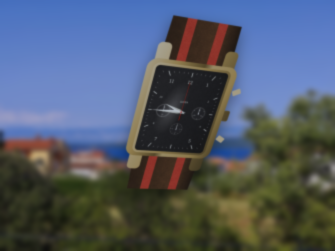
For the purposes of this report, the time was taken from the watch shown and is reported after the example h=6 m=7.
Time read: h=9 m=45
